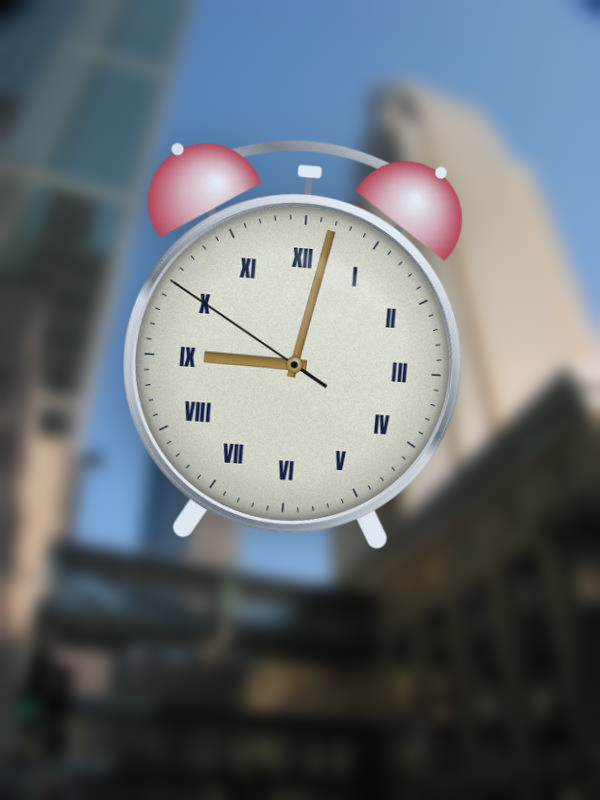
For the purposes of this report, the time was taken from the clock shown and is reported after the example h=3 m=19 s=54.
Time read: h=9 m=1 s=50
